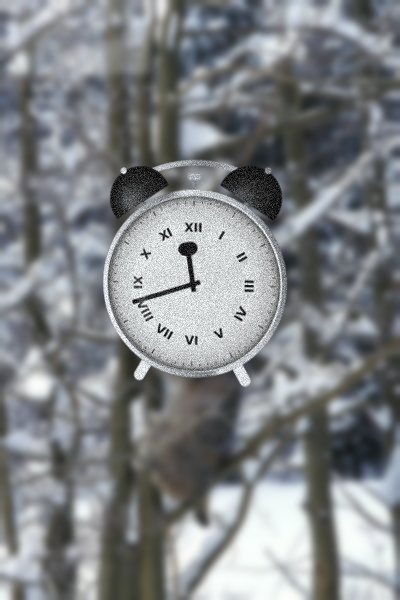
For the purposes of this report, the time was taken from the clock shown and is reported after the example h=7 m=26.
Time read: h=11 m=42
